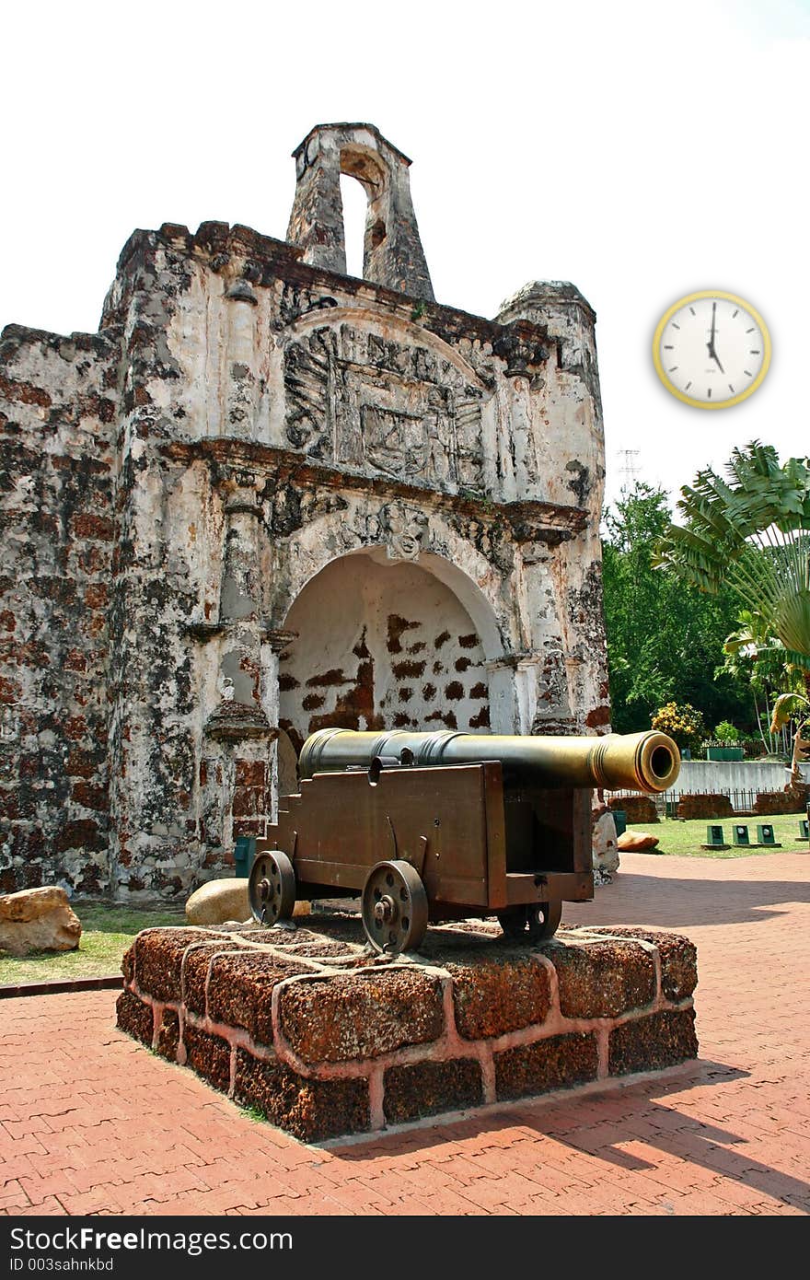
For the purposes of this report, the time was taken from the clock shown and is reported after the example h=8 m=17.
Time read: h=5 m=0
